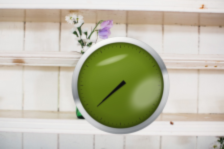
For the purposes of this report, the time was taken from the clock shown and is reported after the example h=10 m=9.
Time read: h=7 m=38
